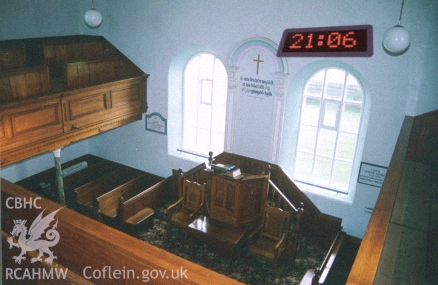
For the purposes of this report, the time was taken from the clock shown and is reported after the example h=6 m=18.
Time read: h=21 m=6
